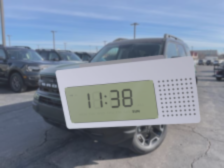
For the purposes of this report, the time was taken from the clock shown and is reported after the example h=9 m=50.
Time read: h=11 m=38
